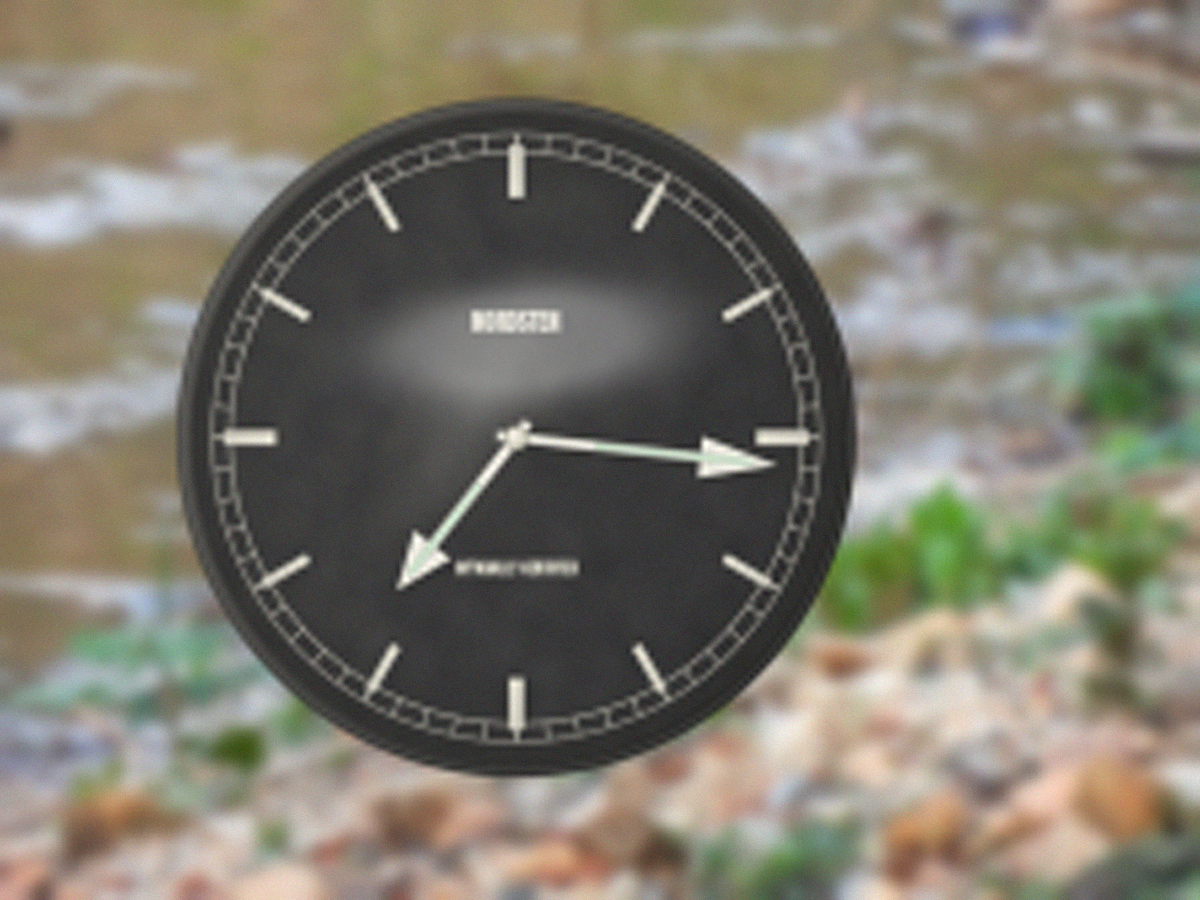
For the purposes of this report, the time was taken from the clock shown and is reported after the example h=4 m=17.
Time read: h=7 m=16
